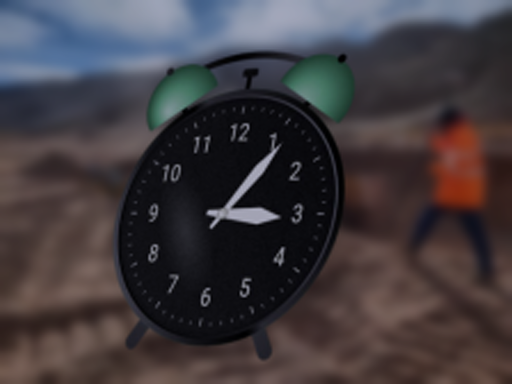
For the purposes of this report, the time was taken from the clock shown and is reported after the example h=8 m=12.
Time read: h=3 m=6
